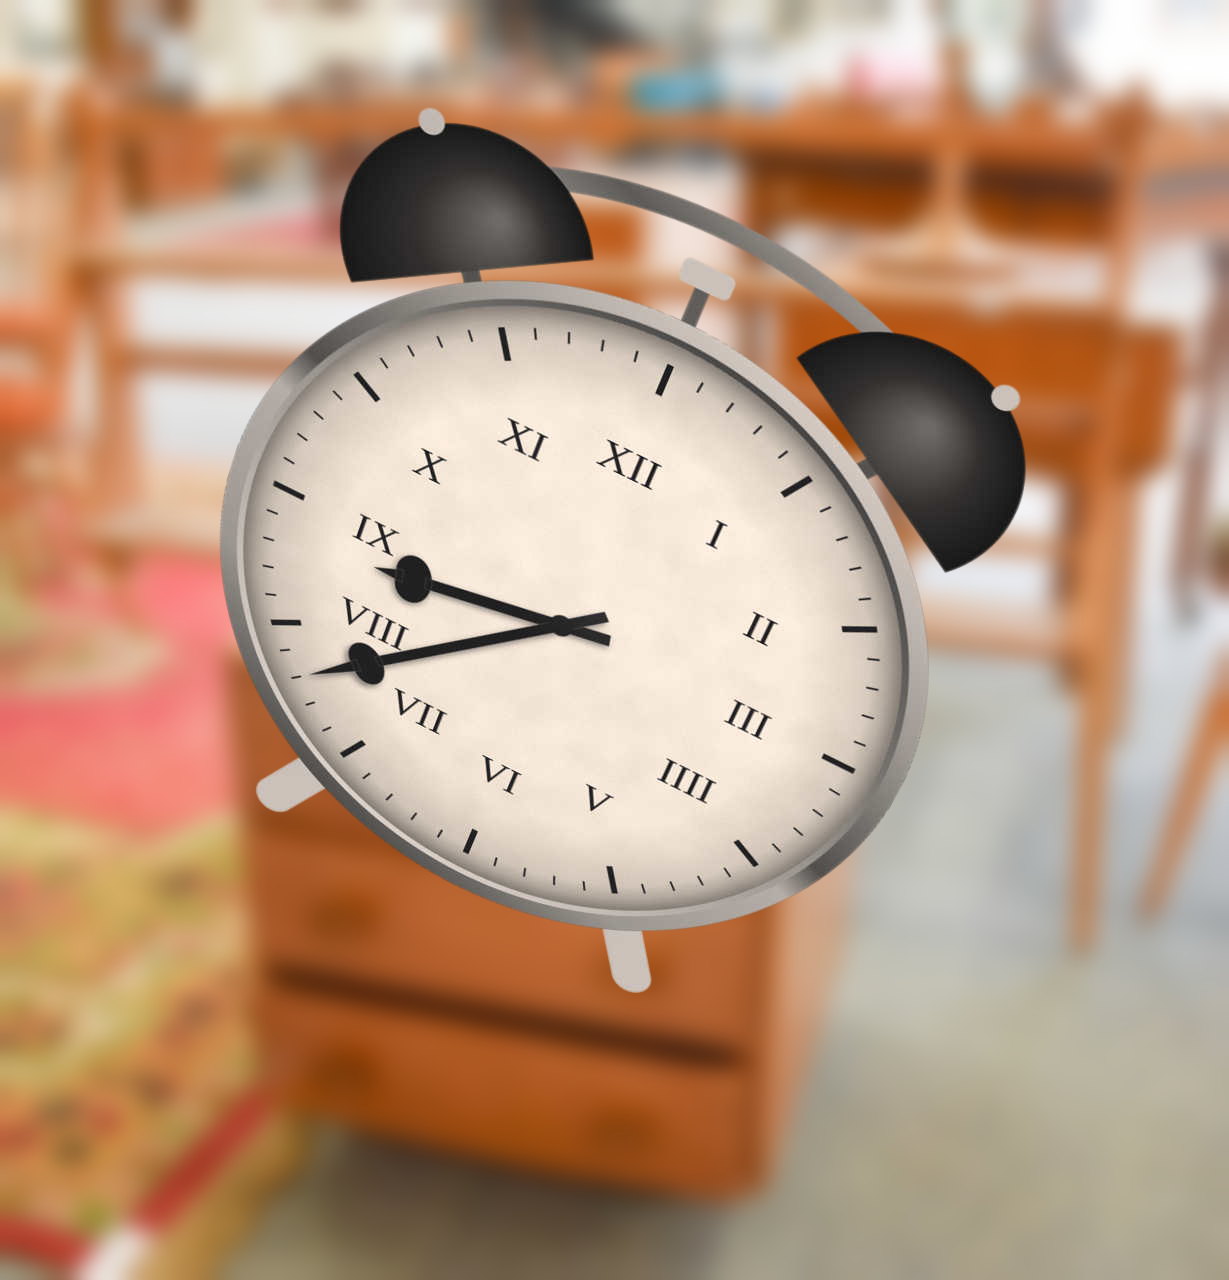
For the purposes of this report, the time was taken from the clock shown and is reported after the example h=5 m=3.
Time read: h=8 m=38
